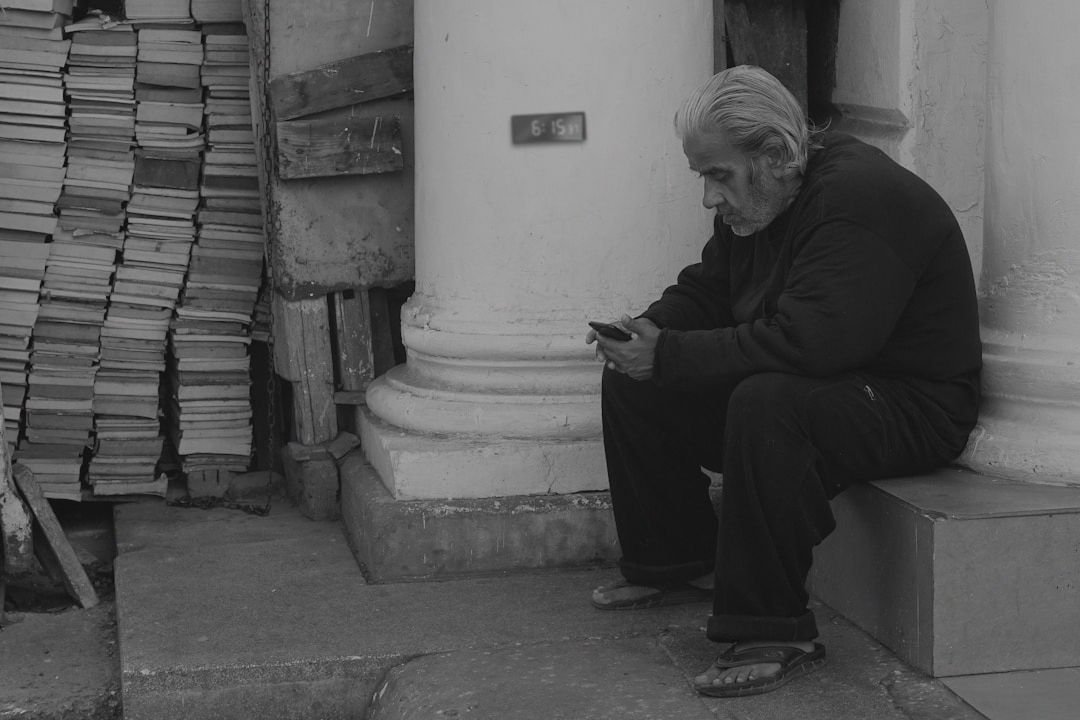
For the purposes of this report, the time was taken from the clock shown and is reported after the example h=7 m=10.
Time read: h=6 m=15
